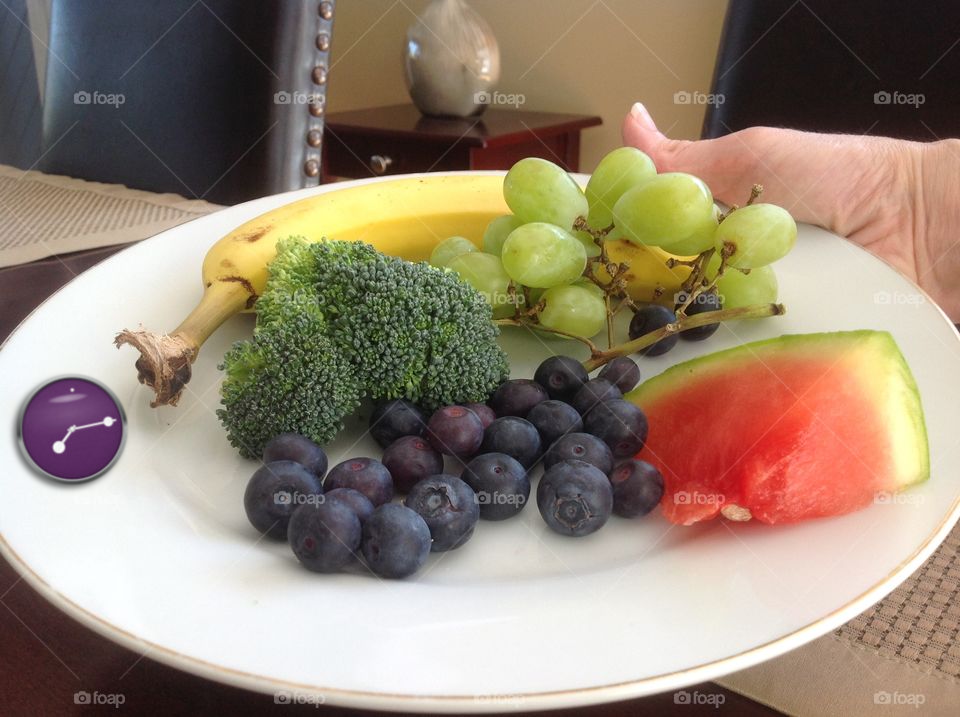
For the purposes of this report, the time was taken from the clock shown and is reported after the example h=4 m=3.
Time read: h=7 m=13
